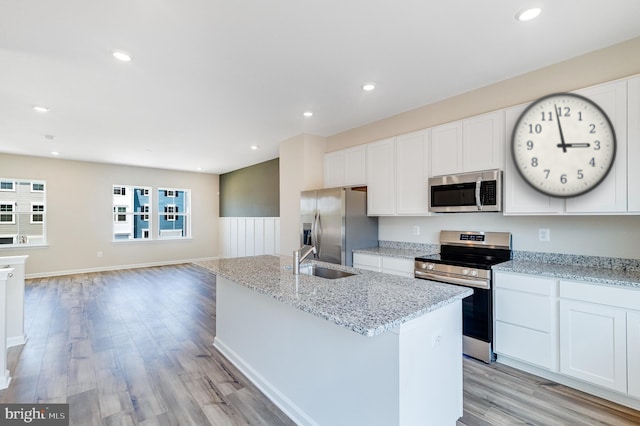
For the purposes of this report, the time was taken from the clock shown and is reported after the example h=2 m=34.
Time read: h=2 m=58
